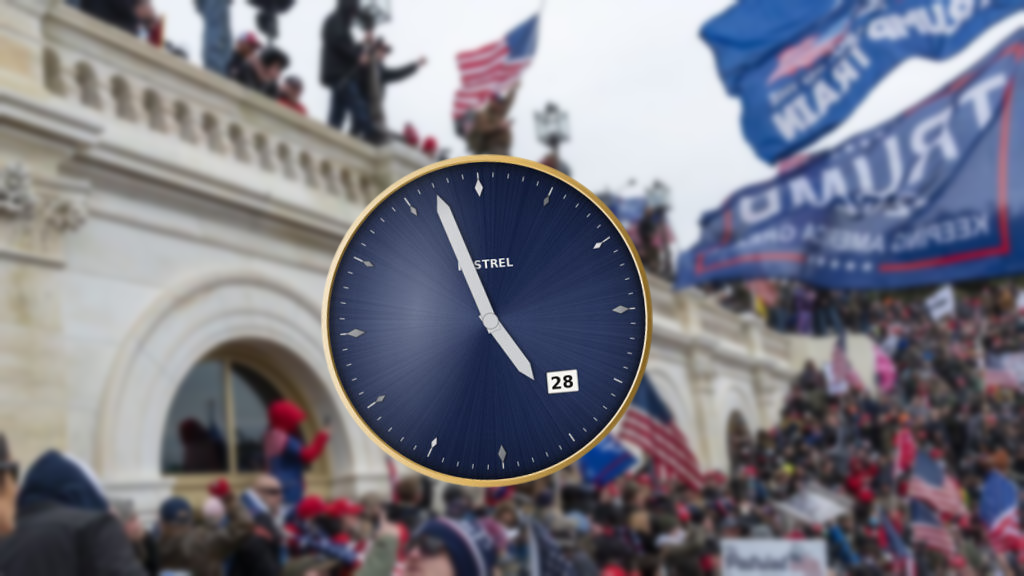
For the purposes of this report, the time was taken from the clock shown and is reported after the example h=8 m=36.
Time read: h=4 m=57
